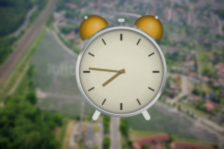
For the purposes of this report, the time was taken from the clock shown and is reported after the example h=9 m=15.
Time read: h=7 m=46
